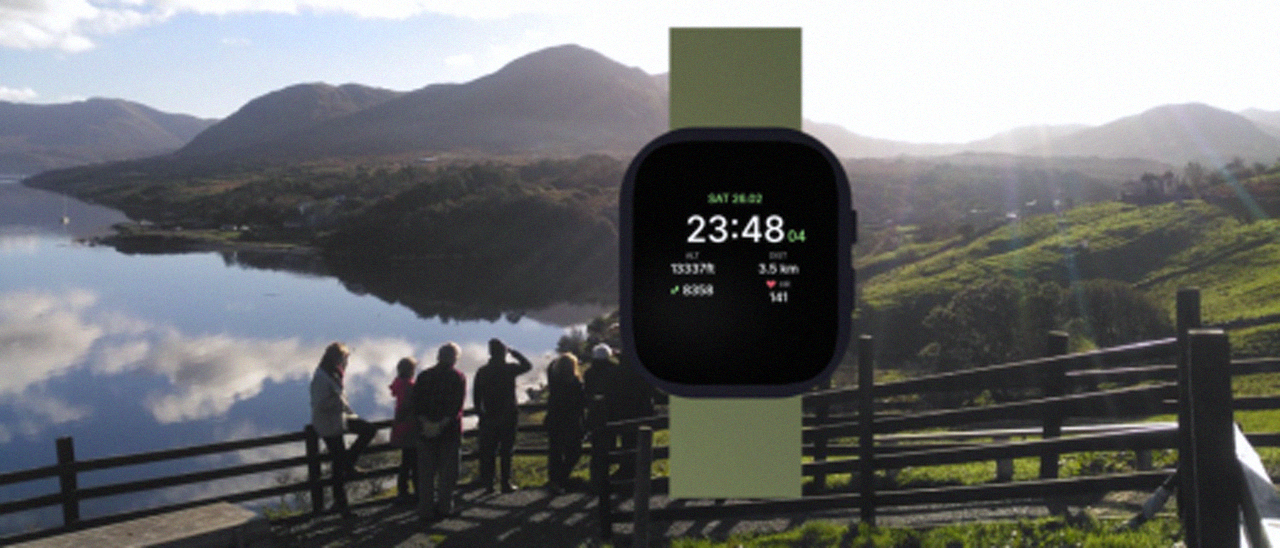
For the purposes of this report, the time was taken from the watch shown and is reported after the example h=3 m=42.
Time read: h=23 m=48
